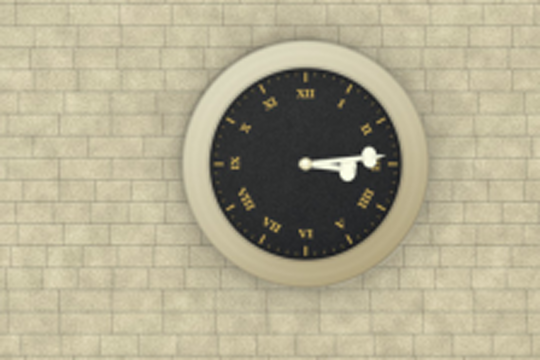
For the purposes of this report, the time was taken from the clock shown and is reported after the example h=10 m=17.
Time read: h=3 m=14
